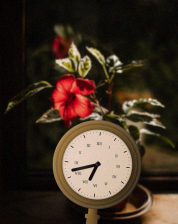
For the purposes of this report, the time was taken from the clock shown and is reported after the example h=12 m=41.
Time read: h=6 m=42
